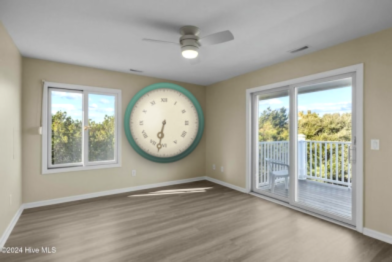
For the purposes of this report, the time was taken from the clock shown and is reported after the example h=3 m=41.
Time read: h=6 m=32
